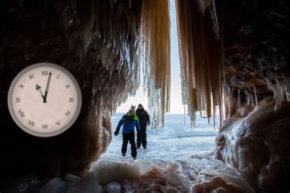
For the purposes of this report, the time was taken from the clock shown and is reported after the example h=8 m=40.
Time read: h=11 m=2
